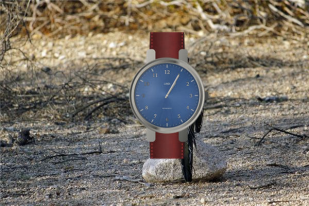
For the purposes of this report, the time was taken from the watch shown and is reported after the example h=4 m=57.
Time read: h=1 m=5
